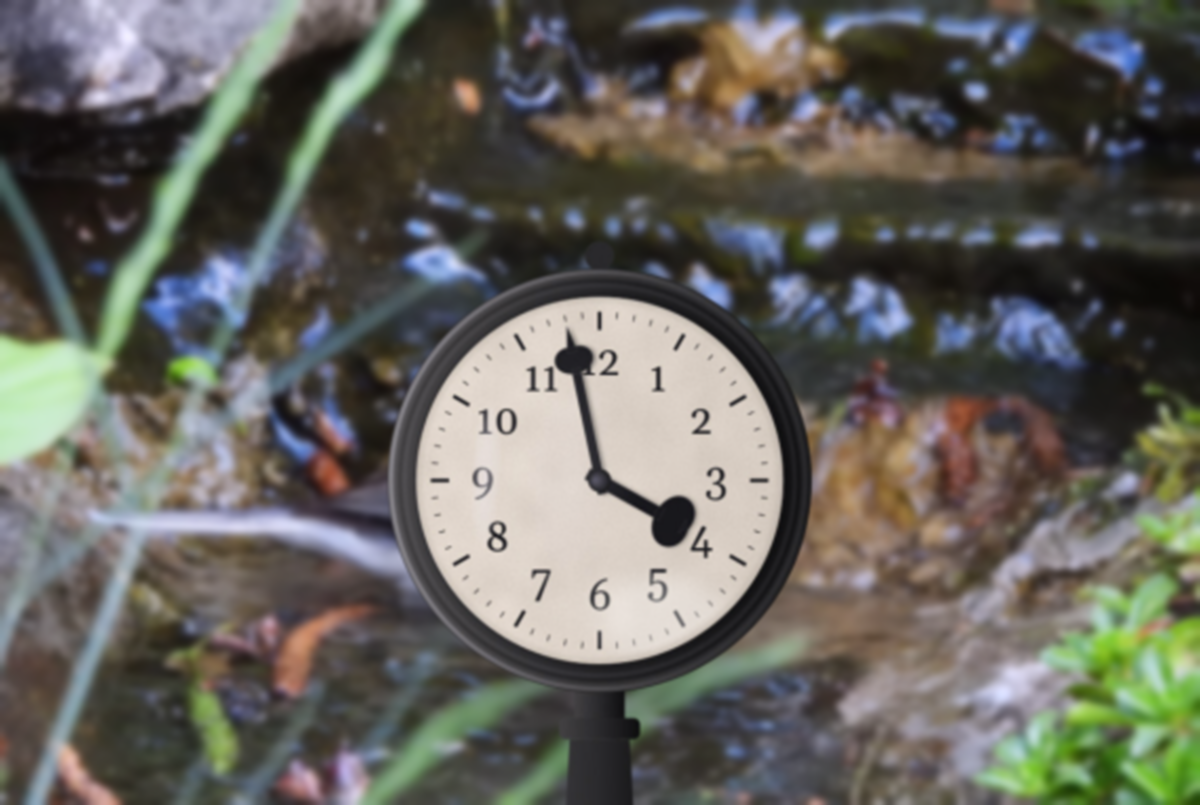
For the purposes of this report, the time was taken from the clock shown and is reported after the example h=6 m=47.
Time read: h=3 m=58
